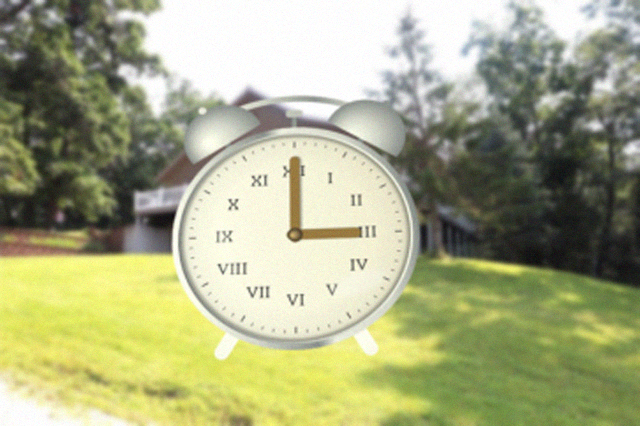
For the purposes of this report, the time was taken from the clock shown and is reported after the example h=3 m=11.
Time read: h=3 m=0
